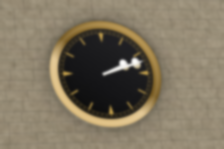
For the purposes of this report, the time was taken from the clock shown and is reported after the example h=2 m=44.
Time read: h=2 m=12
